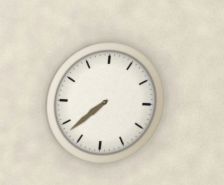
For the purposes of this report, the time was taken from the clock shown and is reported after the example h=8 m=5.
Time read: h=7 m=38
